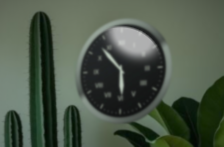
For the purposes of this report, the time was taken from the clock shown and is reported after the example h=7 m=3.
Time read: h=5 m=53
